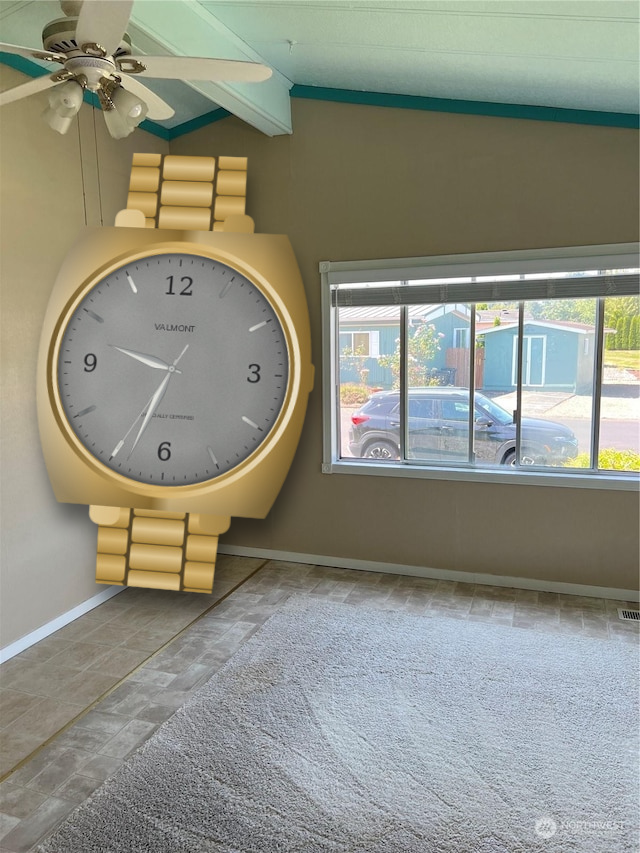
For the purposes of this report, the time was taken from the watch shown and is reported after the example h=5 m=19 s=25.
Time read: h=9 m=33 s=35
